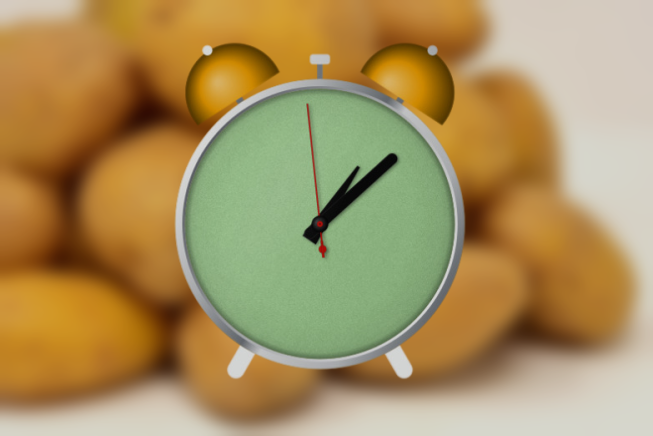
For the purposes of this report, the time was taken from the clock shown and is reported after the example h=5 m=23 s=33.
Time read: h=1 m=7 s=59
